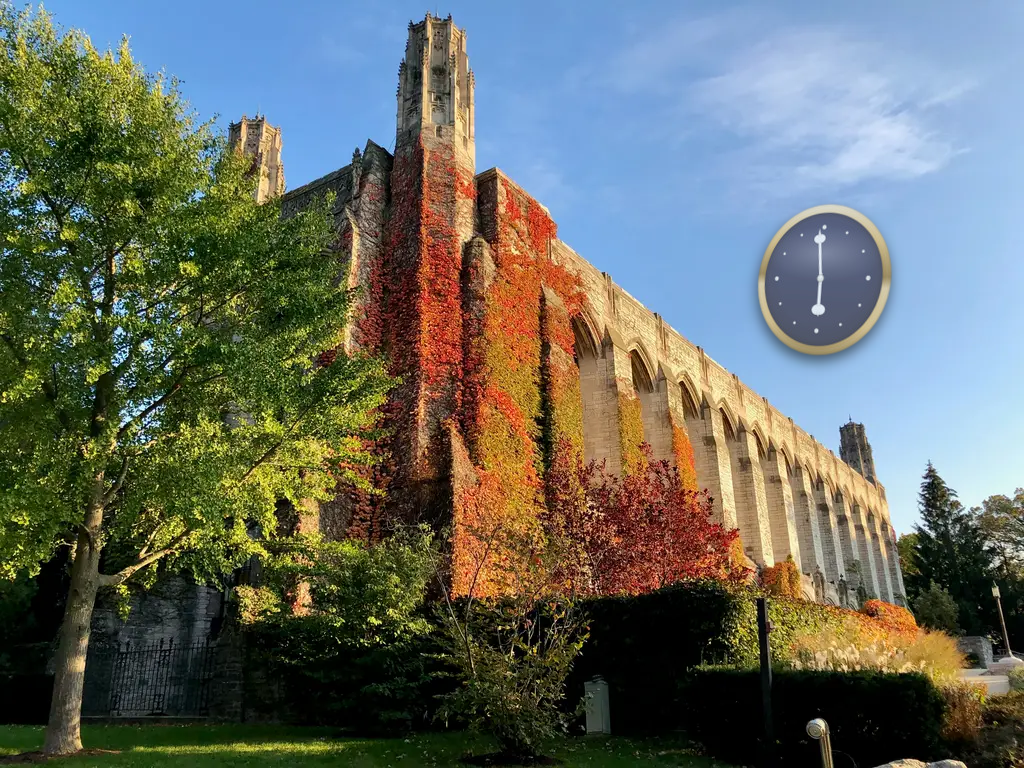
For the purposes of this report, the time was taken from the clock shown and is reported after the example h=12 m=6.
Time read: h=5 m=59
